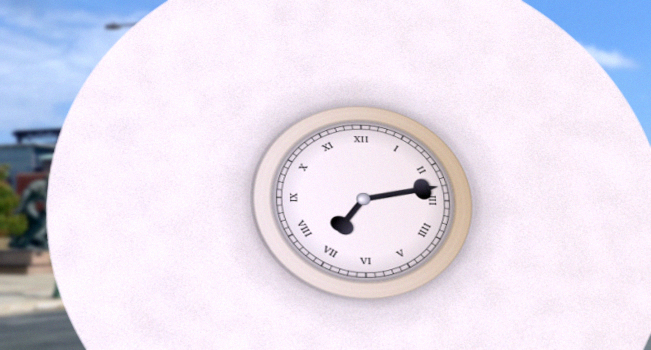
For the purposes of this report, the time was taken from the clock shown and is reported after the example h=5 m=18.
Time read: h=7 m=13
